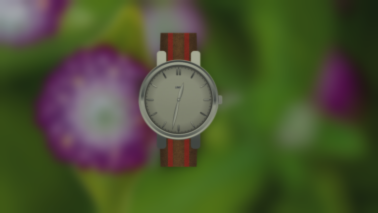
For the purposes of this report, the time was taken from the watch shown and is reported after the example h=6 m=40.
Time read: h=12 m=32
